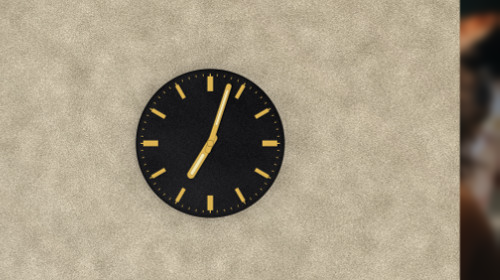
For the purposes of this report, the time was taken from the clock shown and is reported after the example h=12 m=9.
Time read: h=7 m=3
